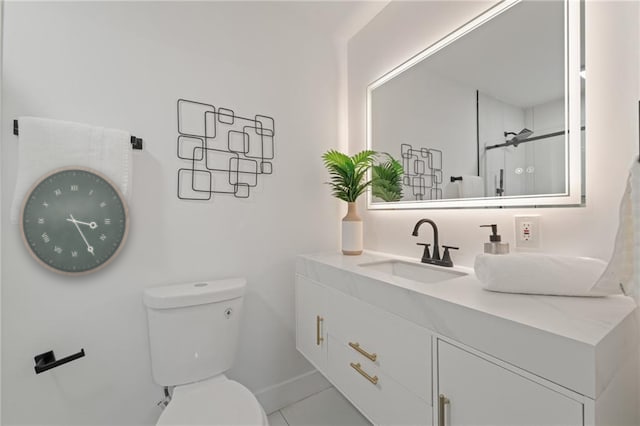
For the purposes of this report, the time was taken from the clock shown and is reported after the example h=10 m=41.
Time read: h=3 m=25
